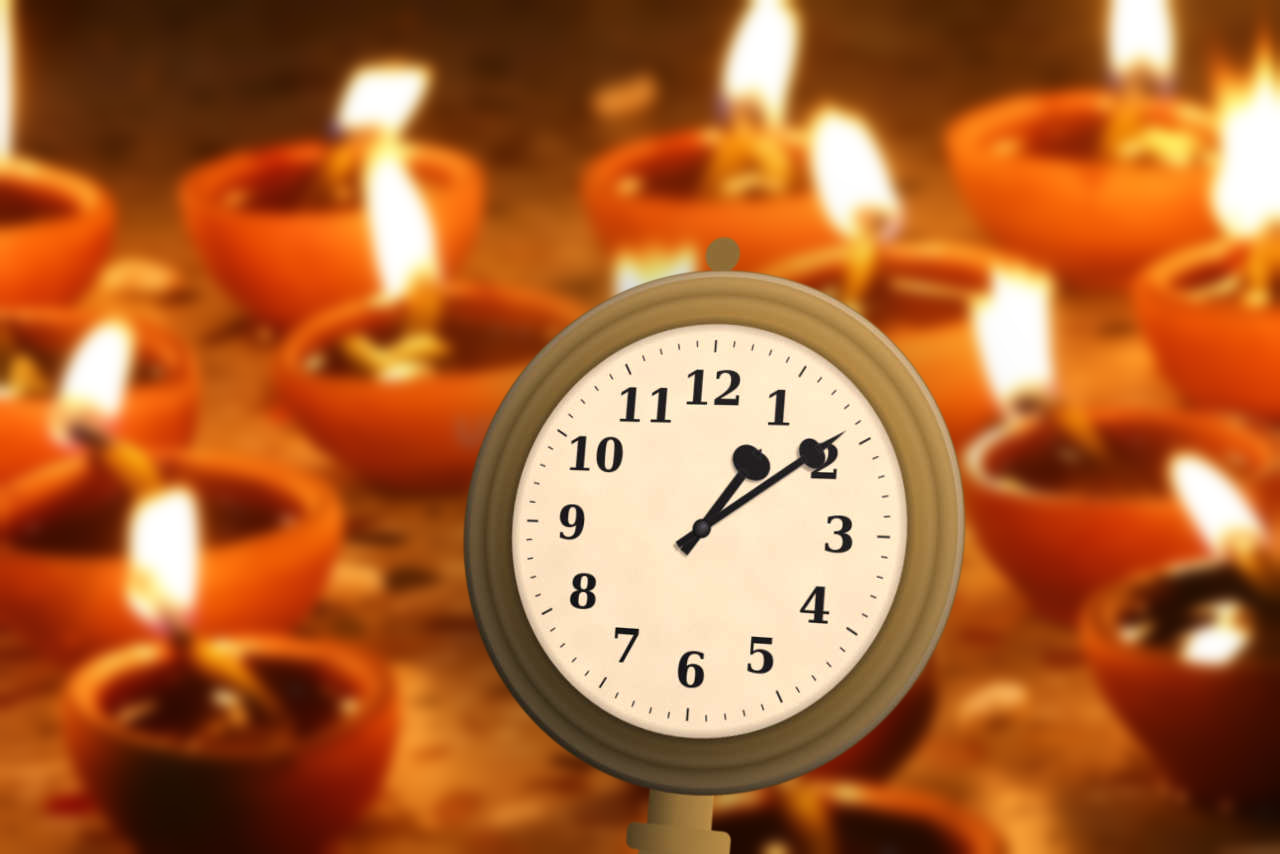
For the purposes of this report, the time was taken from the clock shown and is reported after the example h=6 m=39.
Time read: h=1 m=9
